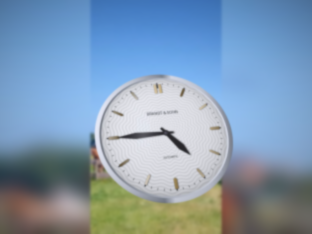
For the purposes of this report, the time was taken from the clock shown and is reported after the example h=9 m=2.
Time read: h=4 m=45
